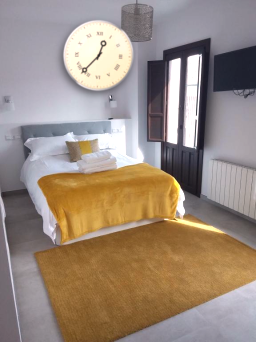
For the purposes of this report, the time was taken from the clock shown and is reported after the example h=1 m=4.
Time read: h=12 m=37
